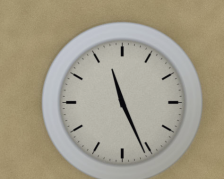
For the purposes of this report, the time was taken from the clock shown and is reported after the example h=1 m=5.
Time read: h=11 m=26
